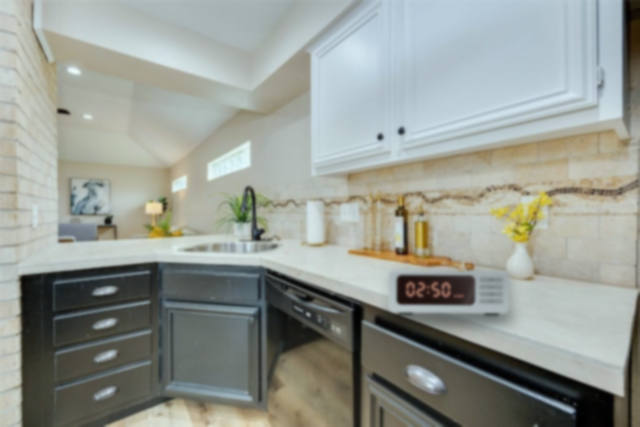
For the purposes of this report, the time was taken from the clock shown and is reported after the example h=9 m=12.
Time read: h=2 m=50
